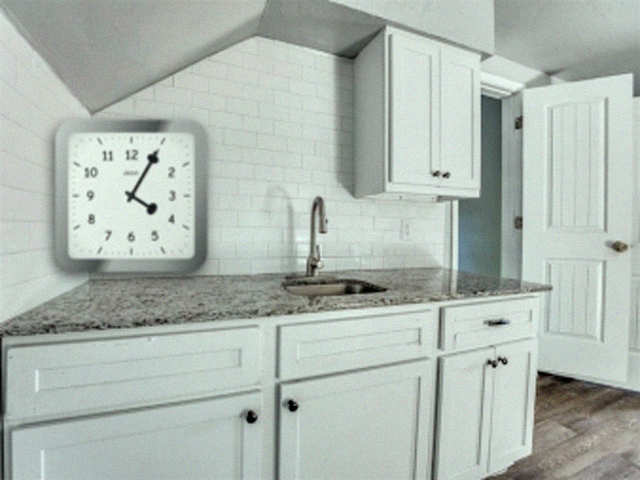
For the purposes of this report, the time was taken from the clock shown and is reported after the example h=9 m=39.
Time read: h=4 m=5
